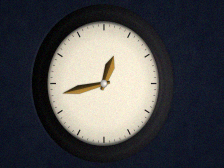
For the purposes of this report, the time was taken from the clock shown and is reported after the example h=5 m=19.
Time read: h=12 m=43
